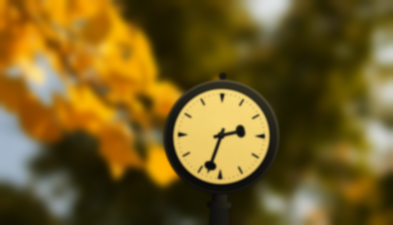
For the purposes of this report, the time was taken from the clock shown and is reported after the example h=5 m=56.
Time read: h=2 m=33
